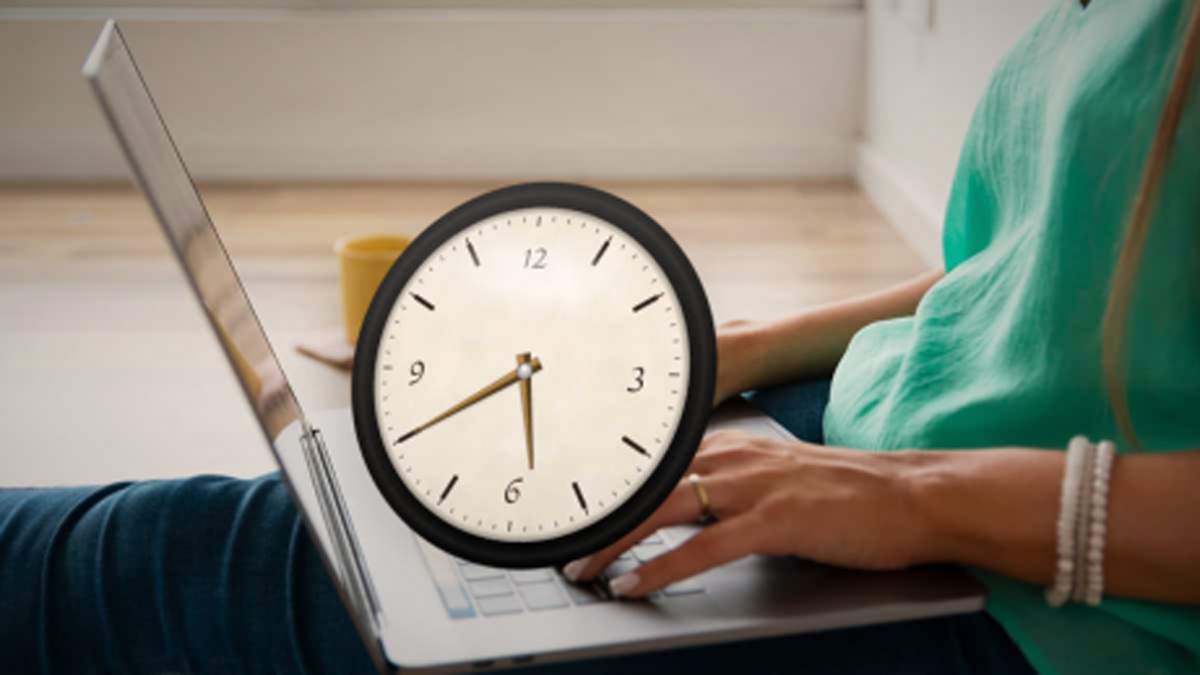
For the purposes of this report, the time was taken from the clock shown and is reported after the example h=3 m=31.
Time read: h=5 m=40
